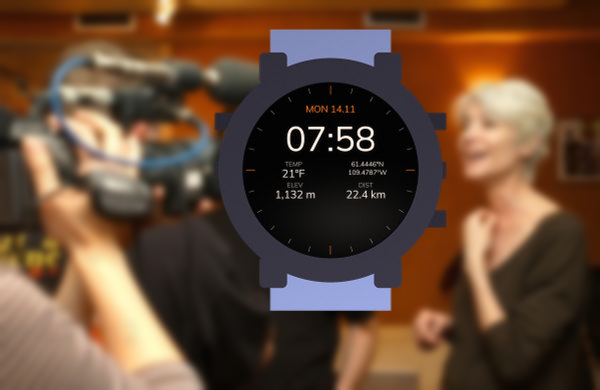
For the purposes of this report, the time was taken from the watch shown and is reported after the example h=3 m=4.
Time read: h=7 m=58
